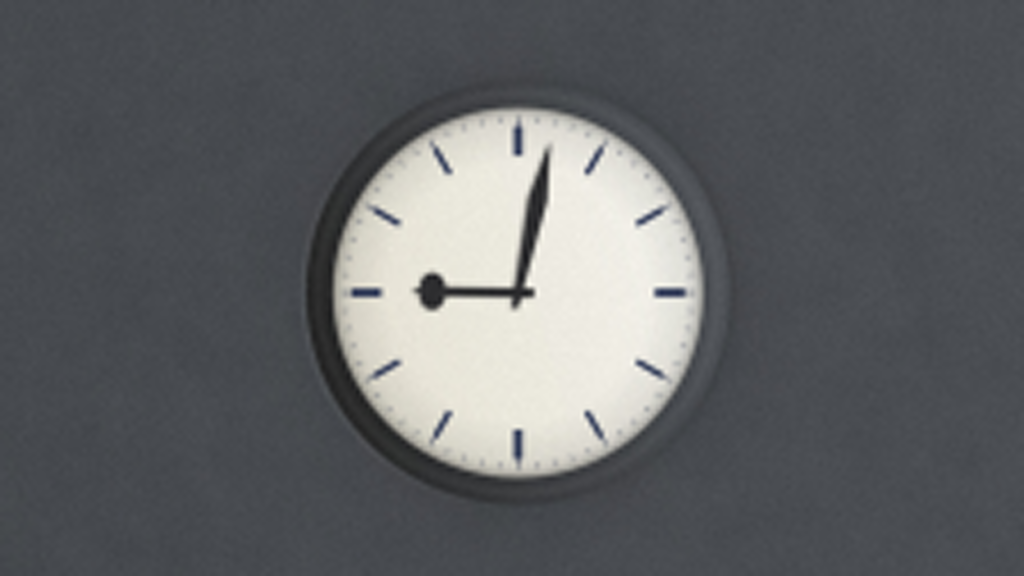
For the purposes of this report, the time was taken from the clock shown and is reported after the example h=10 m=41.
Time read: h=9 m=2
